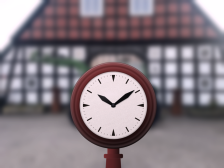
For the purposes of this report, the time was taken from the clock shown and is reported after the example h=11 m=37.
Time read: h=10 m=9
